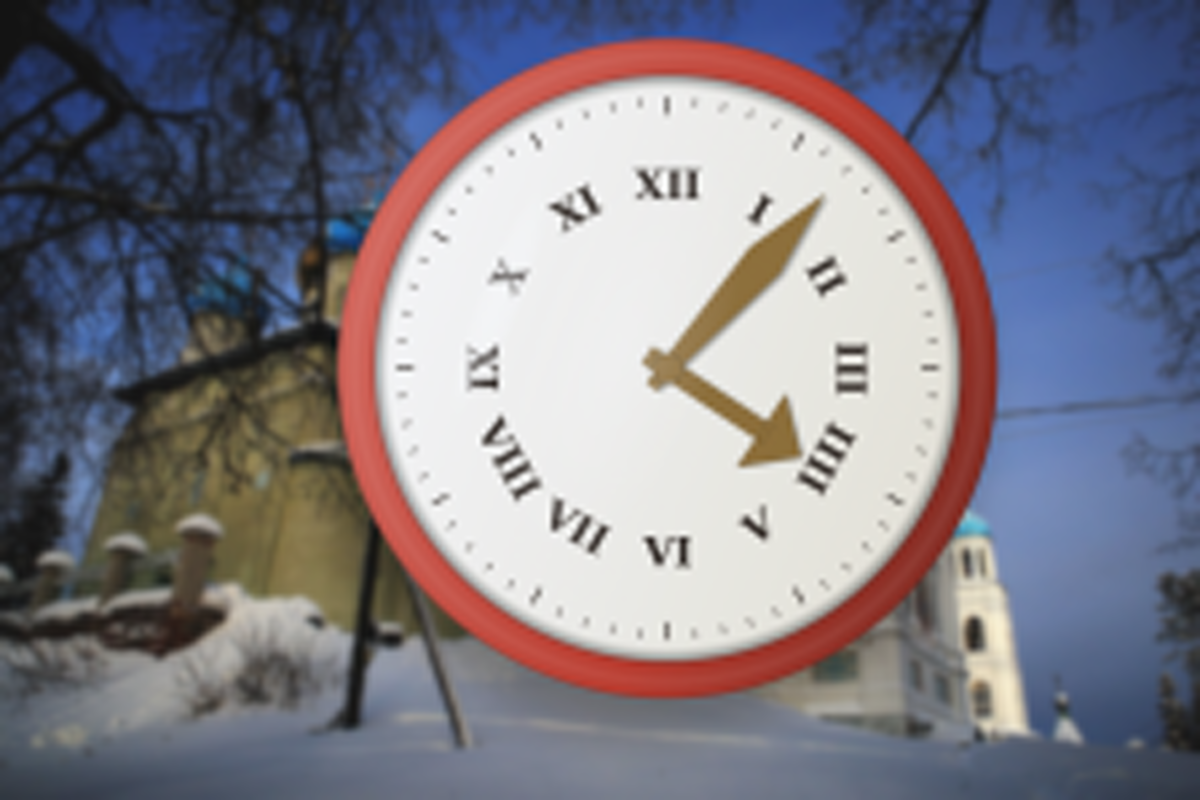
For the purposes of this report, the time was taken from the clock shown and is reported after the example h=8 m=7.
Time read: h=4 m=7
